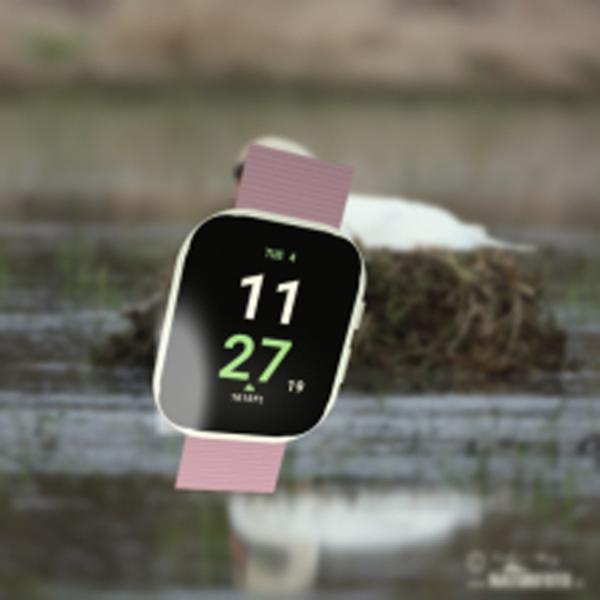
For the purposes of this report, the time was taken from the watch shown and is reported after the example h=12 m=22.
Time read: h=11 m=27
